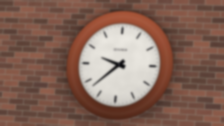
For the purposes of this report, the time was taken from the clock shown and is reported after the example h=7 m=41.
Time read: h=9 m=38
